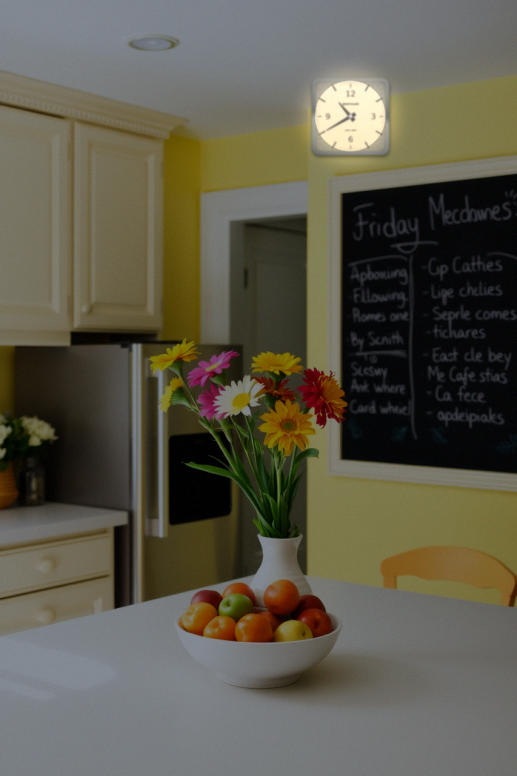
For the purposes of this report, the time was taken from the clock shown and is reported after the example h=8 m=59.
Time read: h=10 m=40
